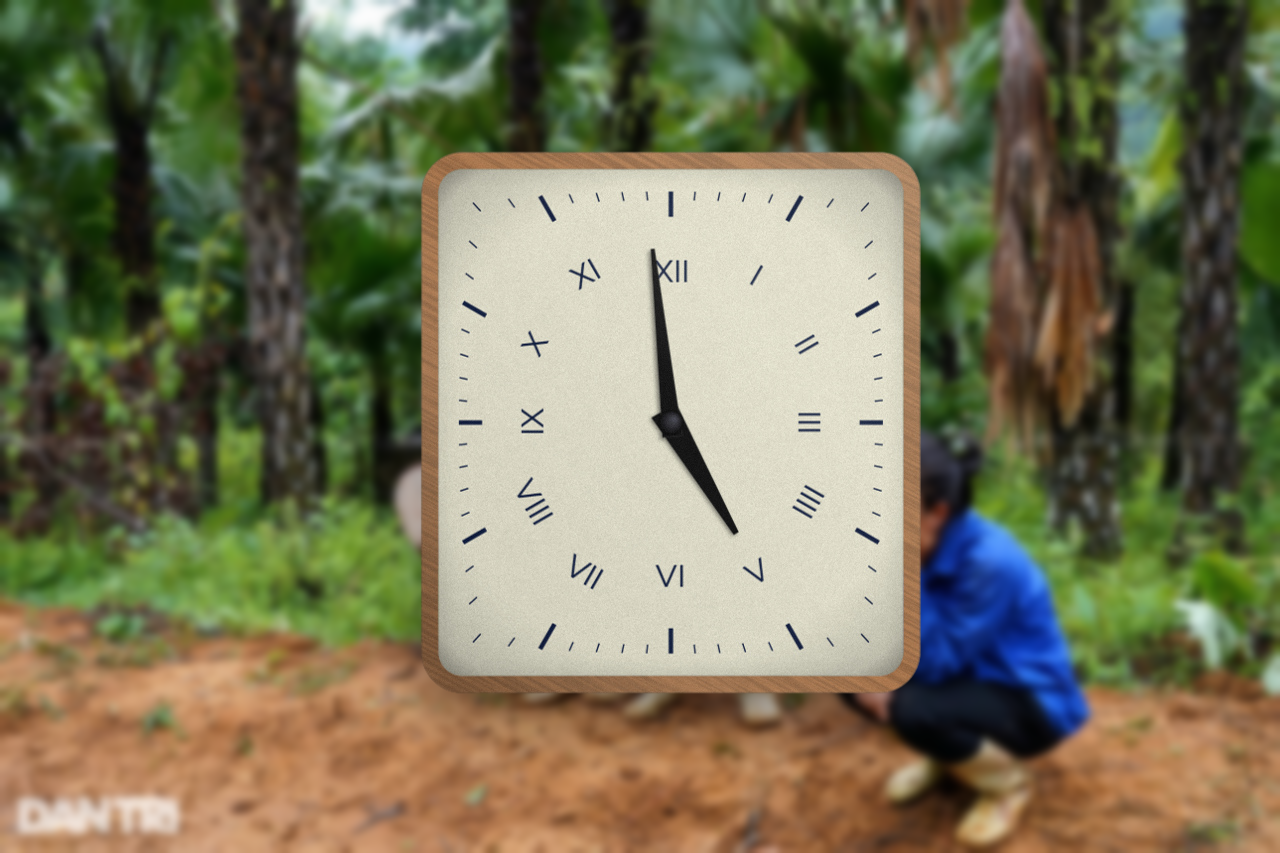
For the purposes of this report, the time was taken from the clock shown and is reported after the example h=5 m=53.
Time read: h=4 m=59
